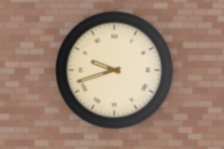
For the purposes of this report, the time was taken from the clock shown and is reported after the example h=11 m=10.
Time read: h=9 m=42
